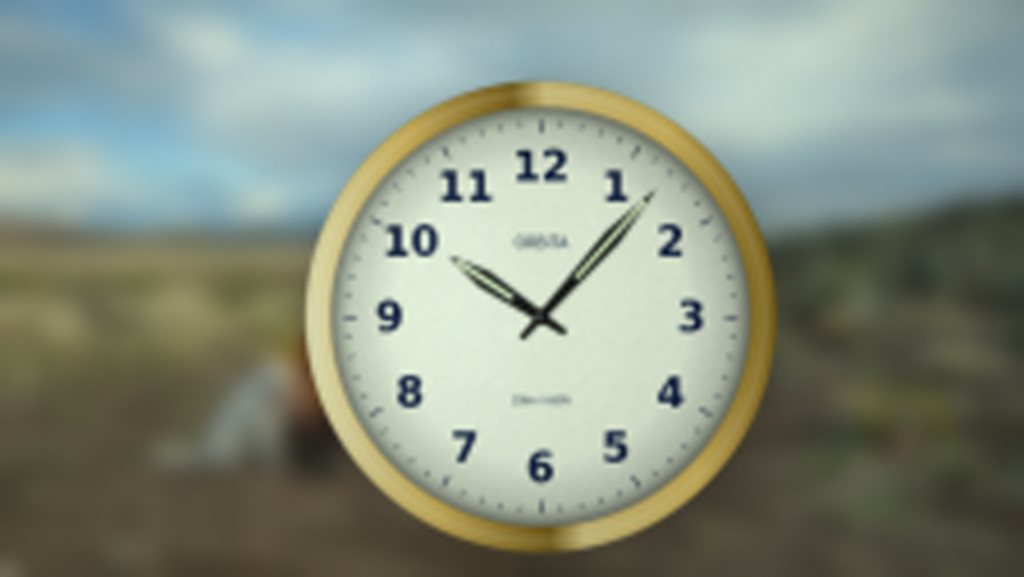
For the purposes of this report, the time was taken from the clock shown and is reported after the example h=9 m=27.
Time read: h=10 m=7
